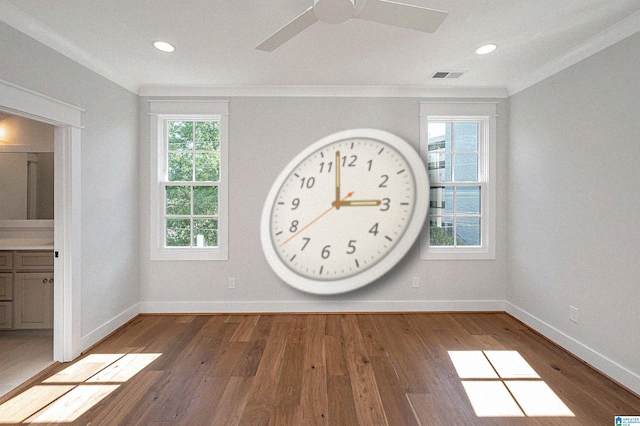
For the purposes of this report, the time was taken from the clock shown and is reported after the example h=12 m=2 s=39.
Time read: h=2 m=57 s=38
